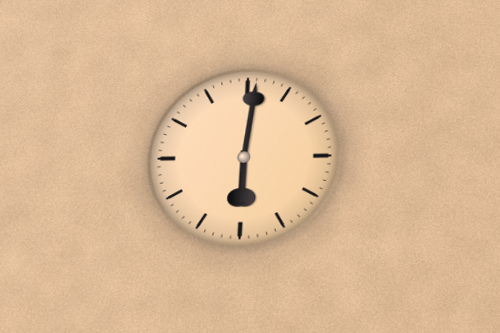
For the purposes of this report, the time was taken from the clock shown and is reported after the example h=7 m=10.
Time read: h=6 m=1
